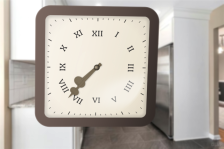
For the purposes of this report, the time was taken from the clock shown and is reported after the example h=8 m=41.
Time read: h=7 m=37
